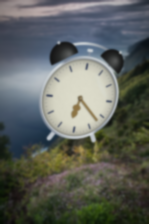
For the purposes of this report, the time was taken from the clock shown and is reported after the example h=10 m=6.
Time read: h=6 m=22
